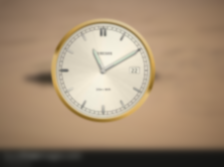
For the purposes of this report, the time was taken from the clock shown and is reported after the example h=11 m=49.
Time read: h=11 m=10
